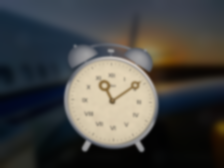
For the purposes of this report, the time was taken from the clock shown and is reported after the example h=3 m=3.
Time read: h=11 m=9
